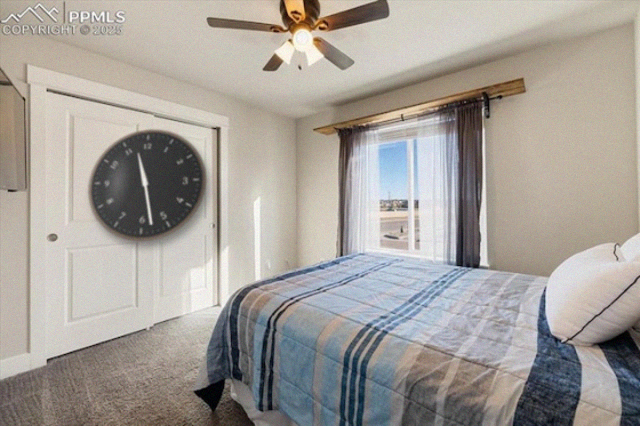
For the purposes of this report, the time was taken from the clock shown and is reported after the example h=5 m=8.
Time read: h=11 m=28
